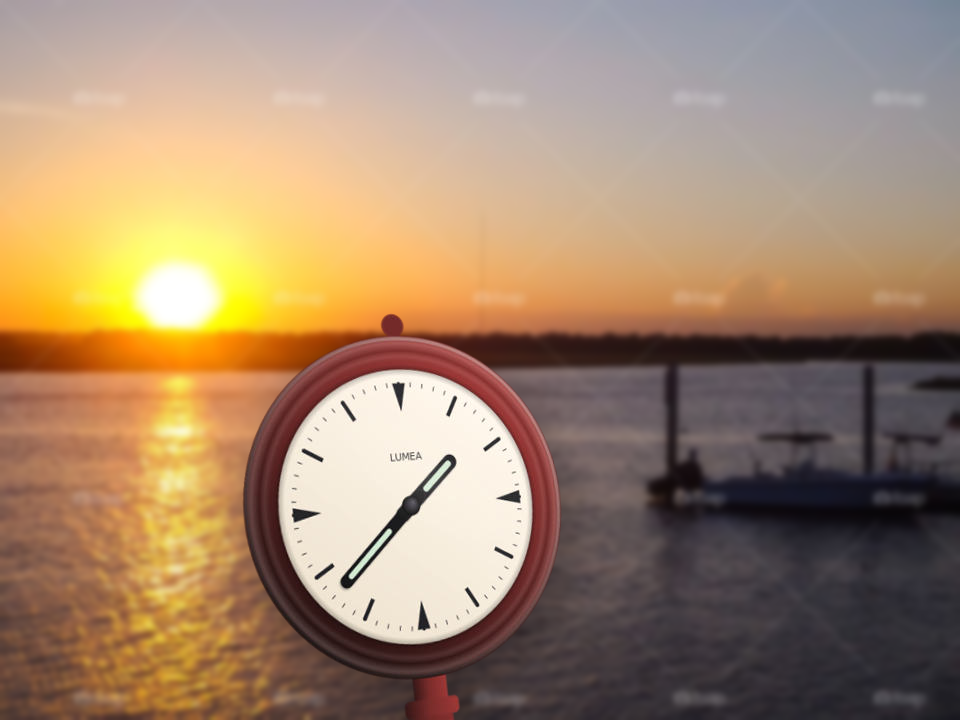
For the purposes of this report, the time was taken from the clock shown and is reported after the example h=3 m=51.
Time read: h=1 m=38
